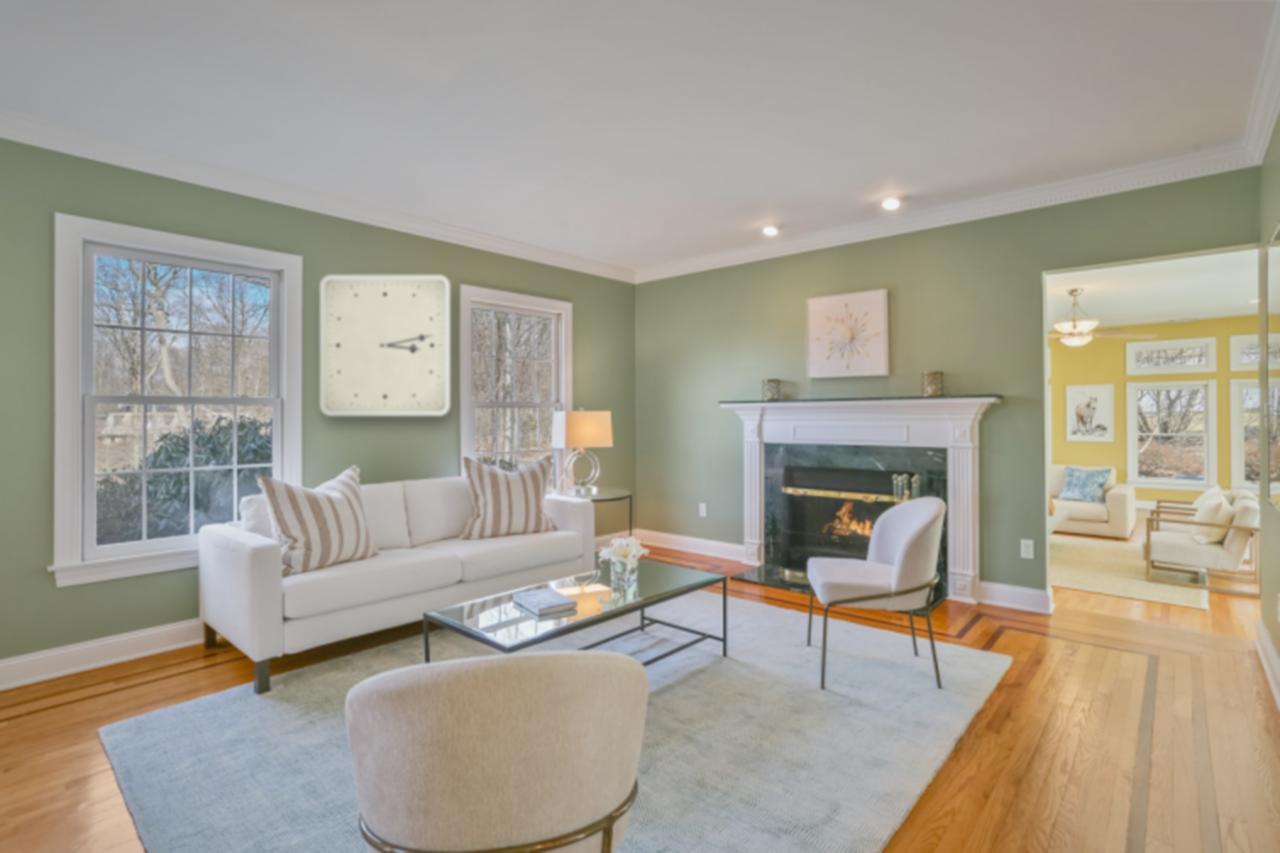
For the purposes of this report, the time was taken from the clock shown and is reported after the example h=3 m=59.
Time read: h=3 m=13
